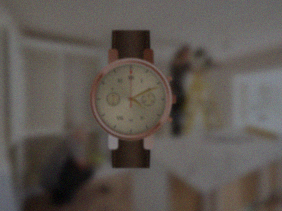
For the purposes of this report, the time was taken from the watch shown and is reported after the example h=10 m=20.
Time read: h=4 m=11
